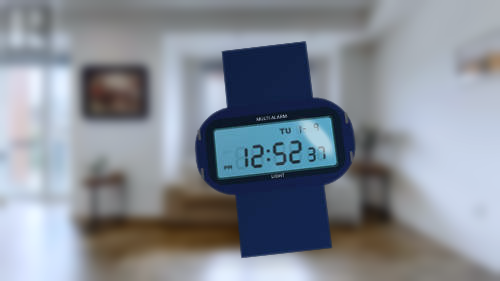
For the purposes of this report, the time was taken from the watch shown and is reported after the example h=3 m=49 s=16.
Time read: h=12 m=52 s=37
